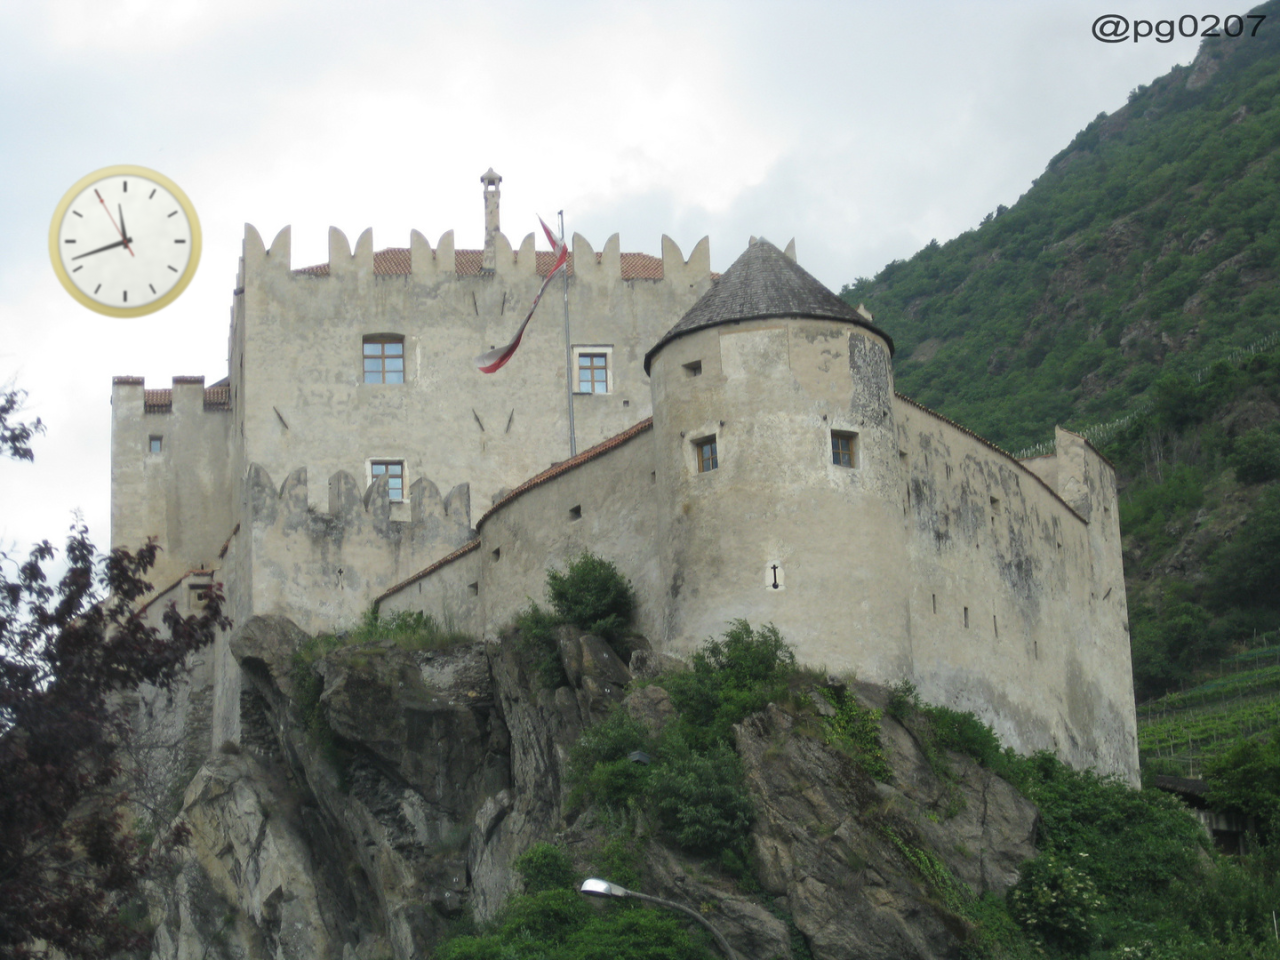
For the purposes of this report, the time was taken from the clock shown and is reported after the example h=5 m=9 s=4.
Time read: h=11 m=41 s=55
